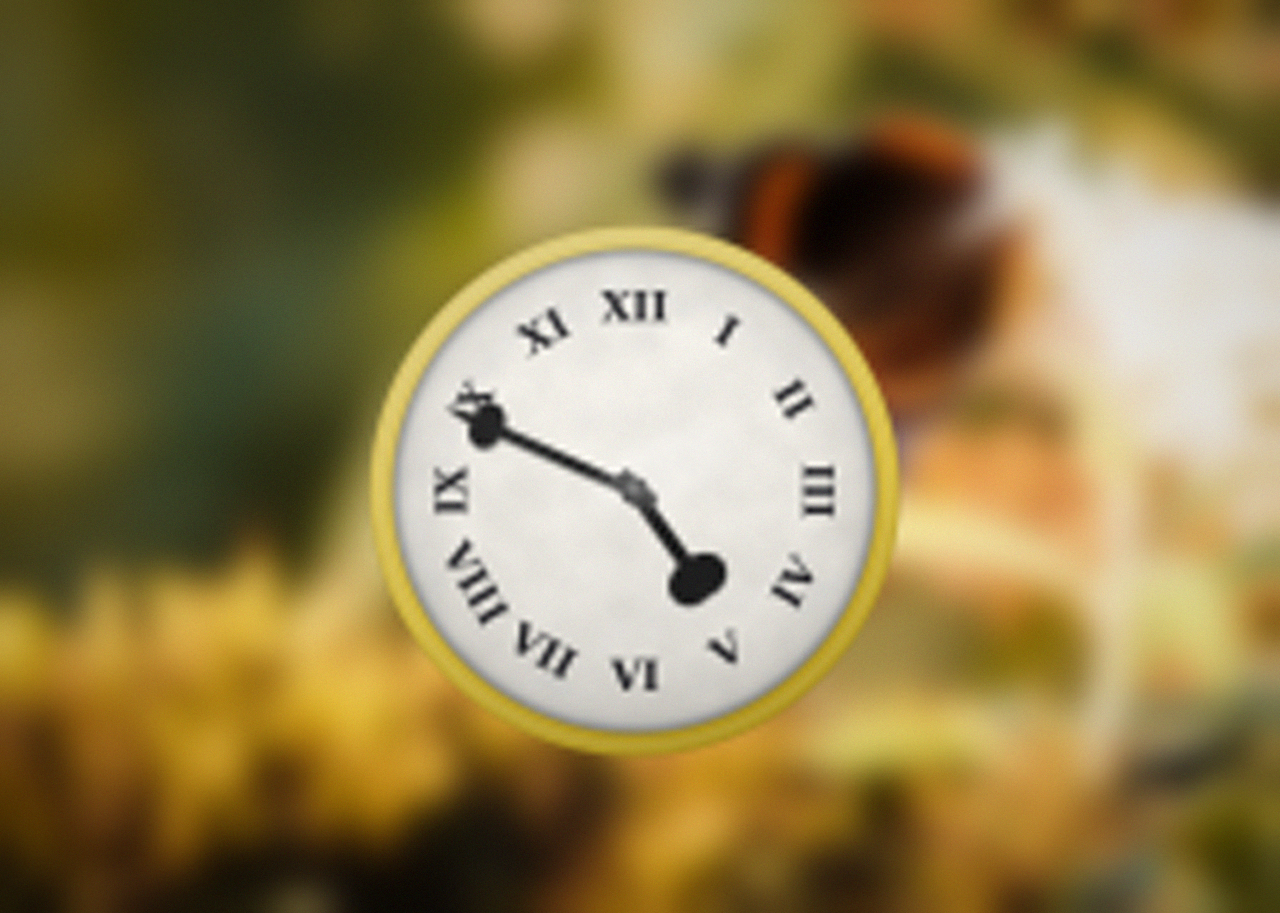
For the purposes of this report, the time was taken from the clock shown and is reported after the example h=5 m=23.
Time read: h=4 m=49
